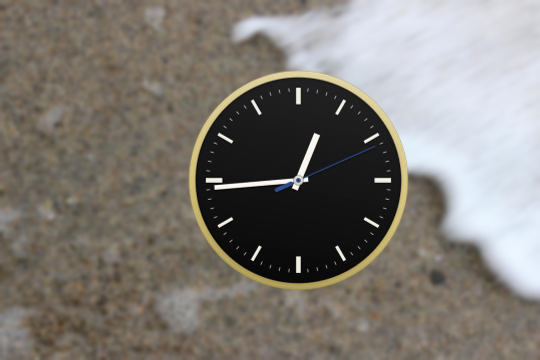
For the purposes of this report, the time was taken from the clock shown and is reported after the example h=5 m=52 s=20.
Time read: h=12 m=44 s=11
